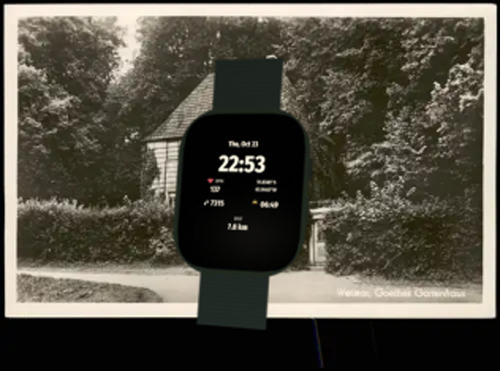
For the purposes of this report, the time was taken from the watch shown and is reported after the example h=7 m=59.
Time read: h=22 m=53
